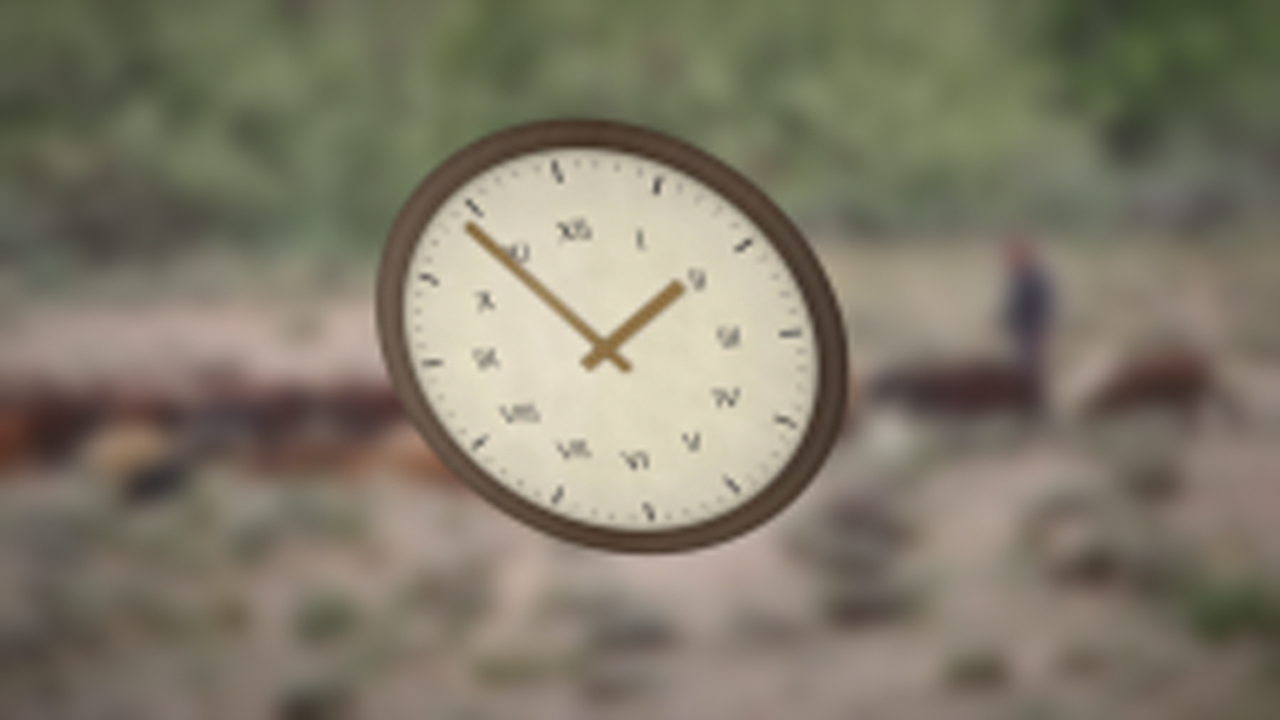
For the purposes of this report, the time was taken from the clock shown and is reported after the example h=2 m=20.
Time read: h=1 m=54
